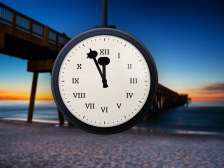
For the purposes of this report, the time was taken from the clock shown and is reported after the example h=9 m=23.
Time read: h=11 m=56
